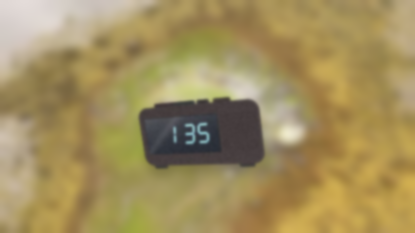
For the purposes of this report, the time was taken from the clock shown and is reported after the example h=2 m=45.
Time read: h=1 m=35
